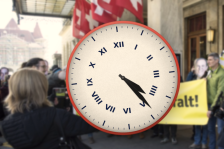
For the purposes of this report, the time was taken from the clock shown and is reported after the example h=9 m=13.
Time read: h=4 m=24
